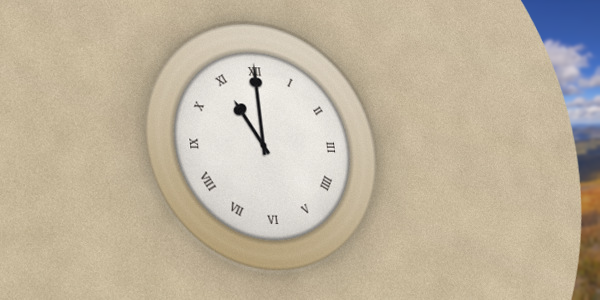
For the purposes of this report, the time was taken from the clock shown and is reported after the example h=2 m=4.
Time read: h=11 m=0
